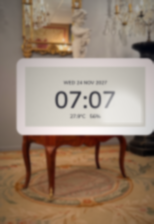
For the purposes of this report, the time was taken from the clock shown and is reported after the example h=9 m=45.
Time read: h=7 m=7
